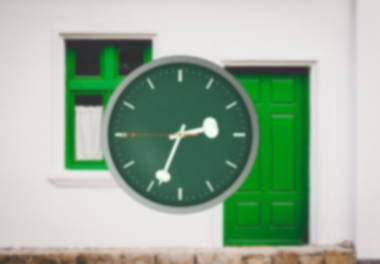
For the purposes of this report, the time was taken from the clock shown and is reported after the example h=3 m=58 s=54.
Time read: h=2 m=33 s=45
